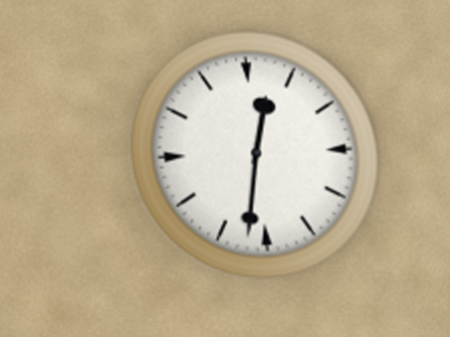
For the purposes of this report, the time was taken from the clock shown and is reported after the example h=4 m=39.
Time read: h=12 m=32
